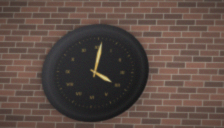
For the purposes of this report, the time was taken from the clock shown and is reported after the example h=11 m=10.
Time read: h=4 m=1
